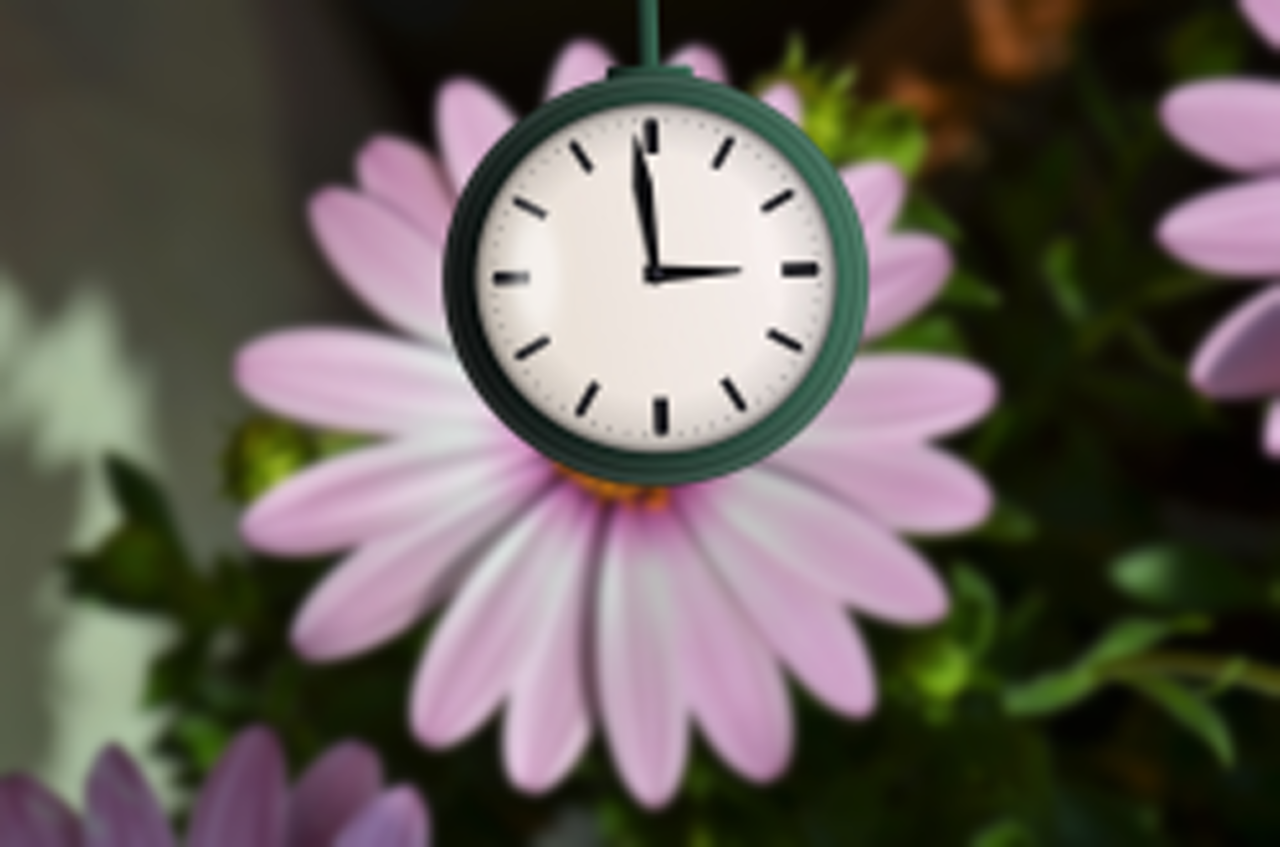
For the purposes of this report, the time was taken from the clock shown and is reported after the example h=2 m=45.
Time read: h=2 m=59
